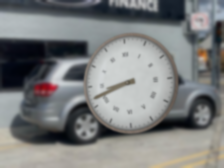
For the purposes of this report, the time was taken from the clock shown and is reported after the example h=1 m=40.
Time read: h=8 m=42
